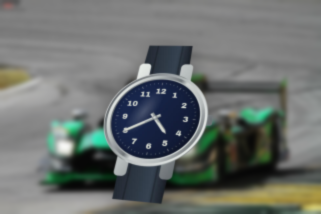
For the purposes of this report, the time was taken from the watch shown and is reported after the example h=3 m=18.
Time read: h=4 m=40
